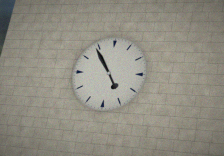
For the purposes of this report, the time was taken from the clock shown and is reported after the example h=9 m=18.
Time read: h=4 m=54
